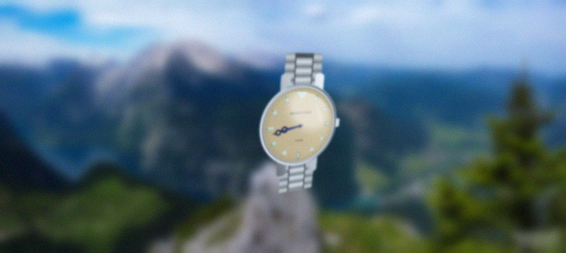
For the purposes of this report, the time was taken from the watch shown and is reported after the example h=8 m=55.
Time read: h=8 m=43
